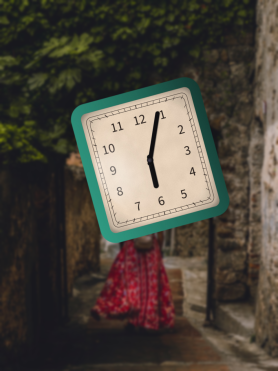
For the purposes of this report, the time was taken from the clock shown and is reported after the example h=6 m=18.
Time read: h=6 m=4
